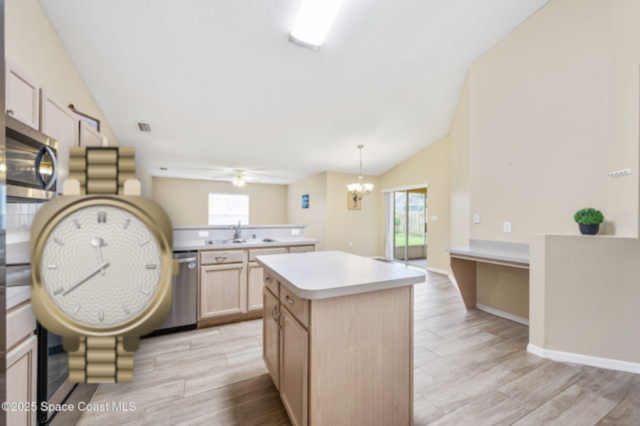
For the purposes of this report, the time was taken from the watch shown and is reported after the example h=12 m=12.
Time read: h=11 m=39
